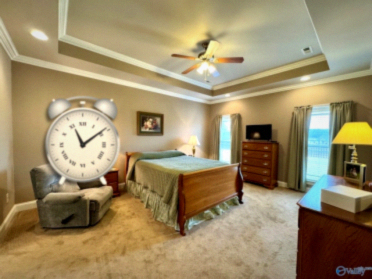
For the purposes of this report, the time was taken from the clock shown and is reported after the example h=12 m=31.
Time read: h=11 m=9
